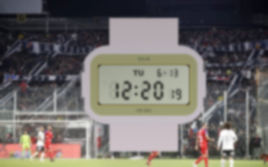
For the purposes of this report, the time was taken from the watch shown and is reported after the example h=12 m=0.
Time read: h=12 m=20
